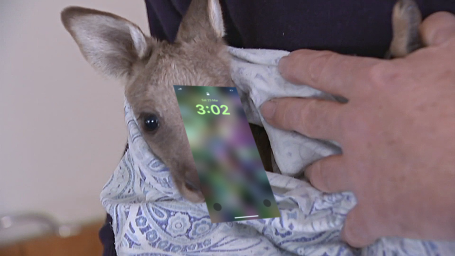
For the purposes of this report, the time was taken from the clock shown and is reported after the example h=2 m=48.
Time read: h=3 m=2
